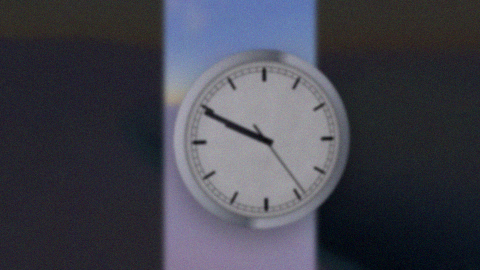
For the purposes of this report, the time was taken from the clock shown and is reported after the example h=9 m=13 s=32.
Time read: h=9 m=49 s=24
